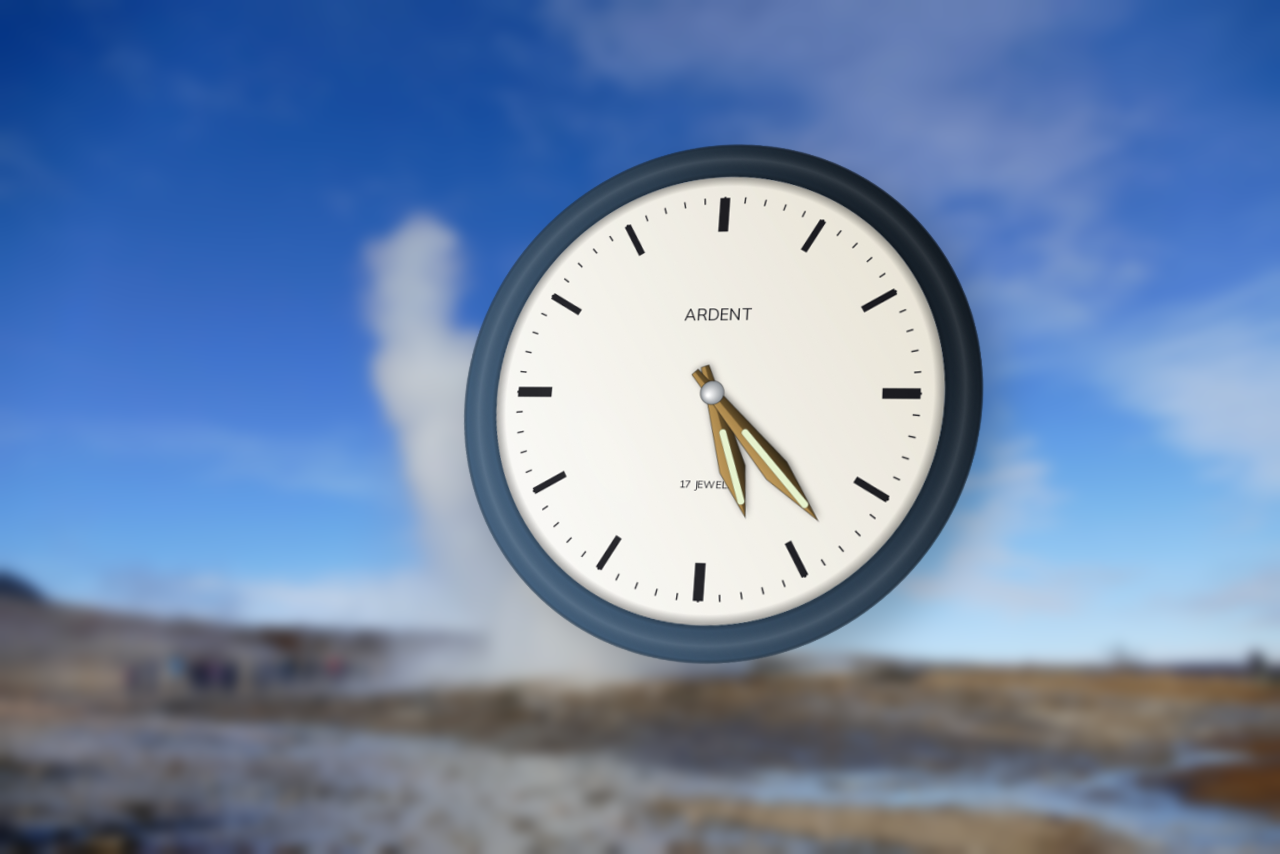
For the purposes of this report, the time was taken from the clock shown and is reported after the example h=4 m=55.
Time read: h=5 m=23
